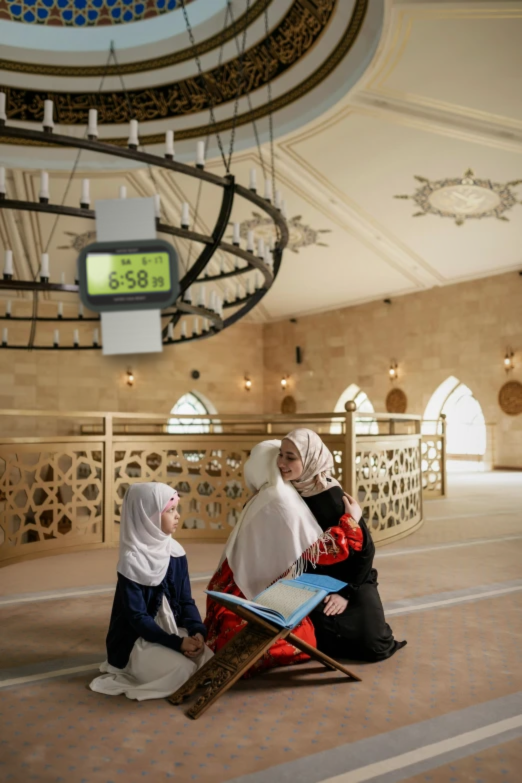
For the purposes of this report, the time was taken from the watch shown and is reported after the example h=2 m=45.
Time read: h=6 m=58
